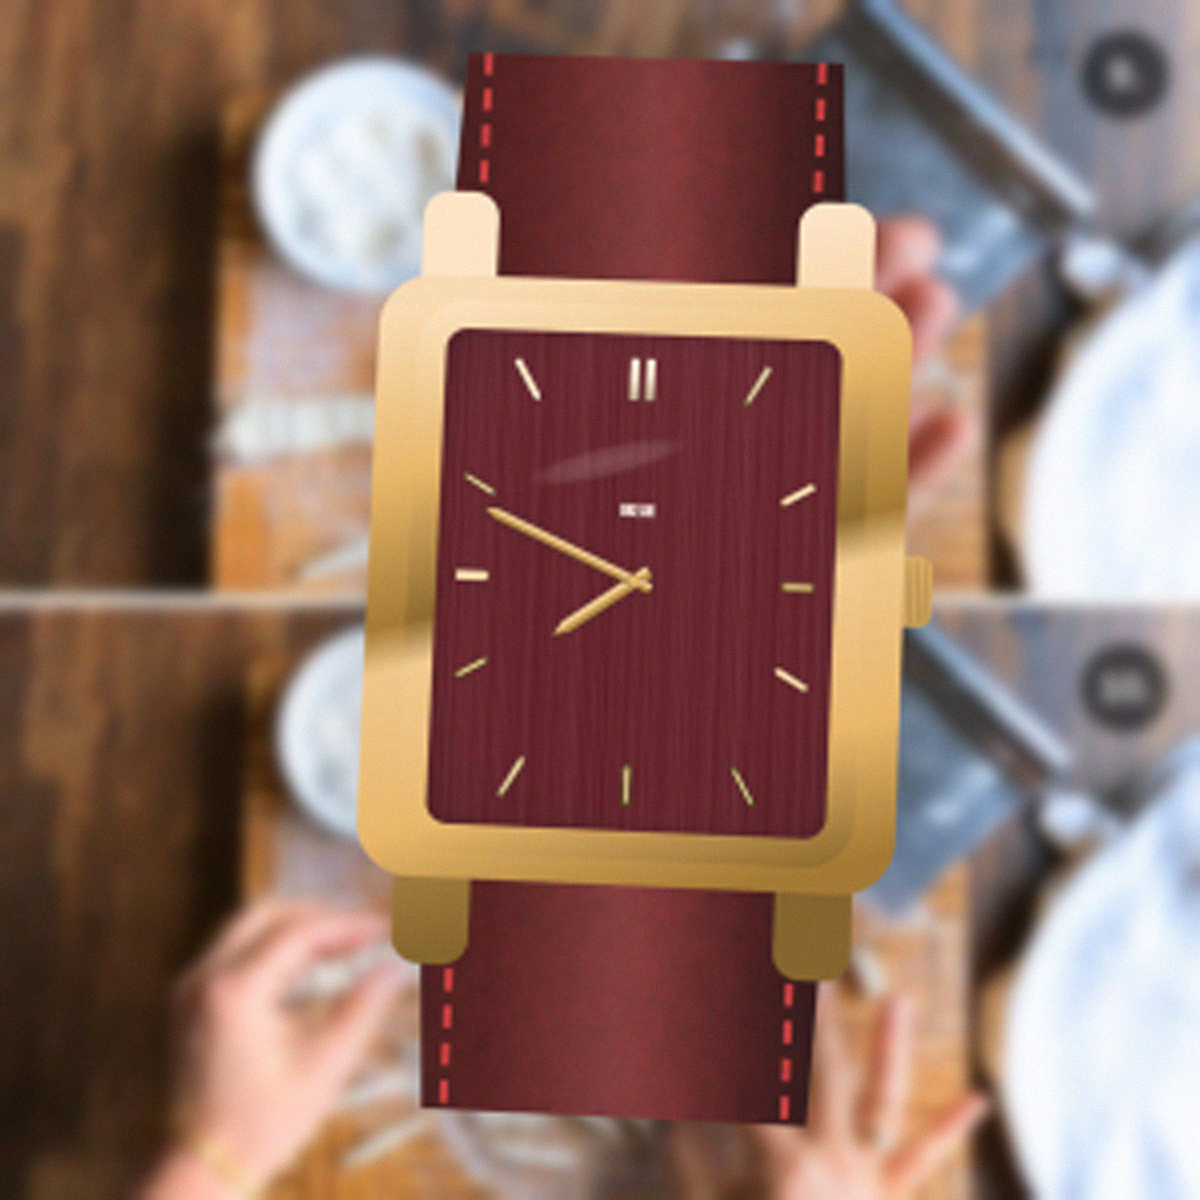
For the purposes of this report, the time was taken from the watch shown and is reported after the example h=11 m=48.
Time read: h=7 m=49
